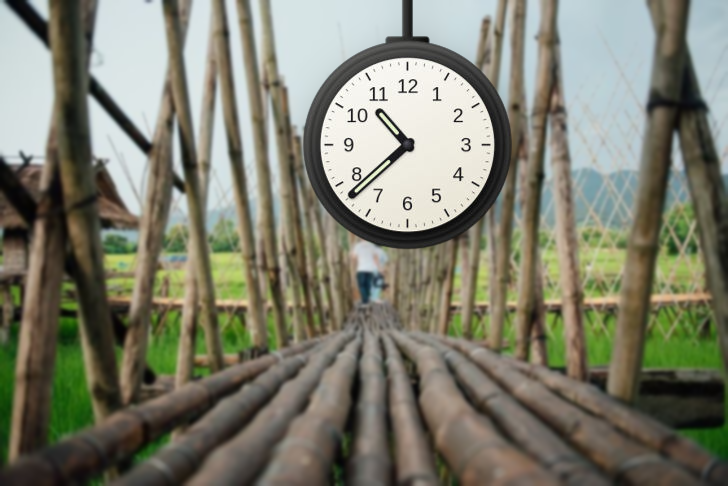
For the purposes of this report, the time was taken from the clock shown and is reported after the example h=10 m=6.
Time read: h=10 m=38
